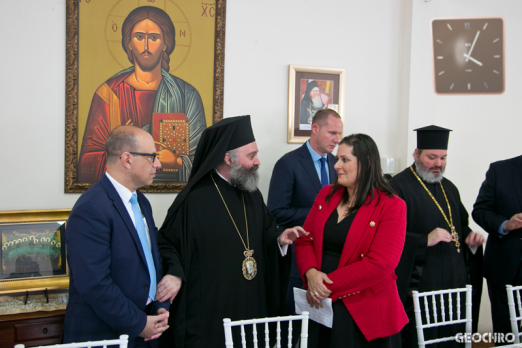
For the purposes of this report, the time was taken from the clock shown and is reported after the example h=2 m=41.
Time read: h=4 m=4
